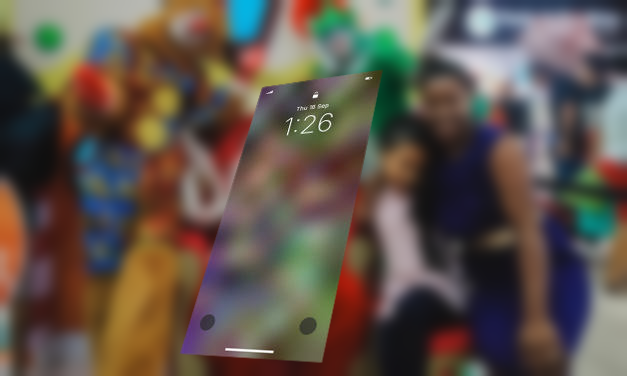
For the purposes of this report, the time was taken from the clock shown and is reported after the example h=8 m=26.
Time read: h=1 m=26
